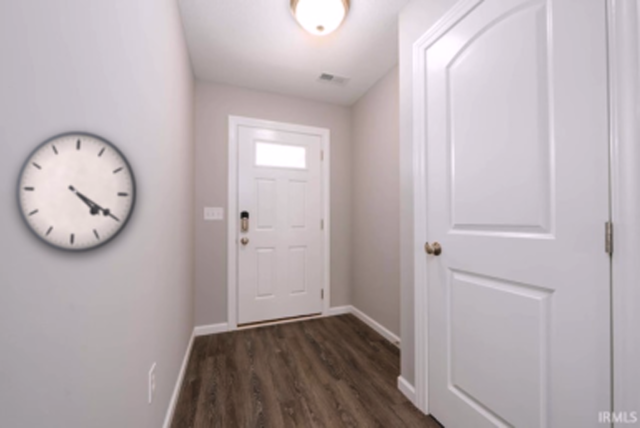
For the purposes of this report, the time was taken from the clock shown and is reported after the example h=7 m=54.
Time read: h=4 m=20
